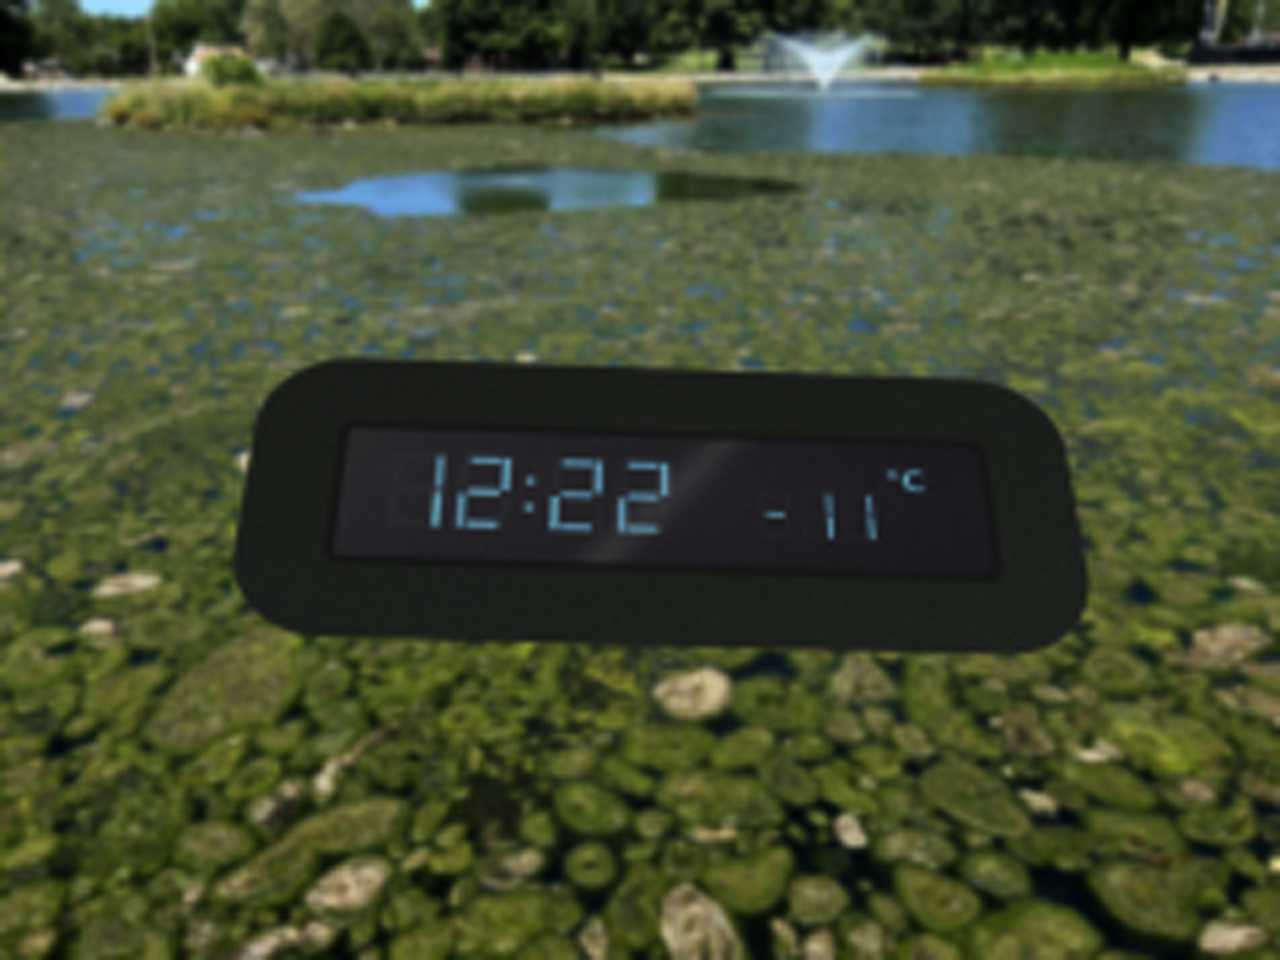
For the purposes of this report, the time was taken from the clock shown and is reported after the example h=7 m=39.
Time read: h=12 m=22
